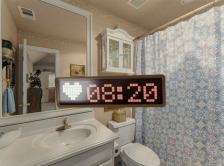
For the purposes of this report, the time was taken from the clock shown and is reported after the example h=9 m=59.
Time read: h=8 m=20
